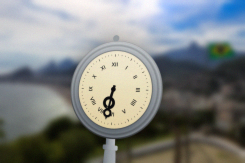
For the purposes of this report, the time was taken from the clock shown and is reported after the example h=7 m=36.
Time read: h=6 m=32
